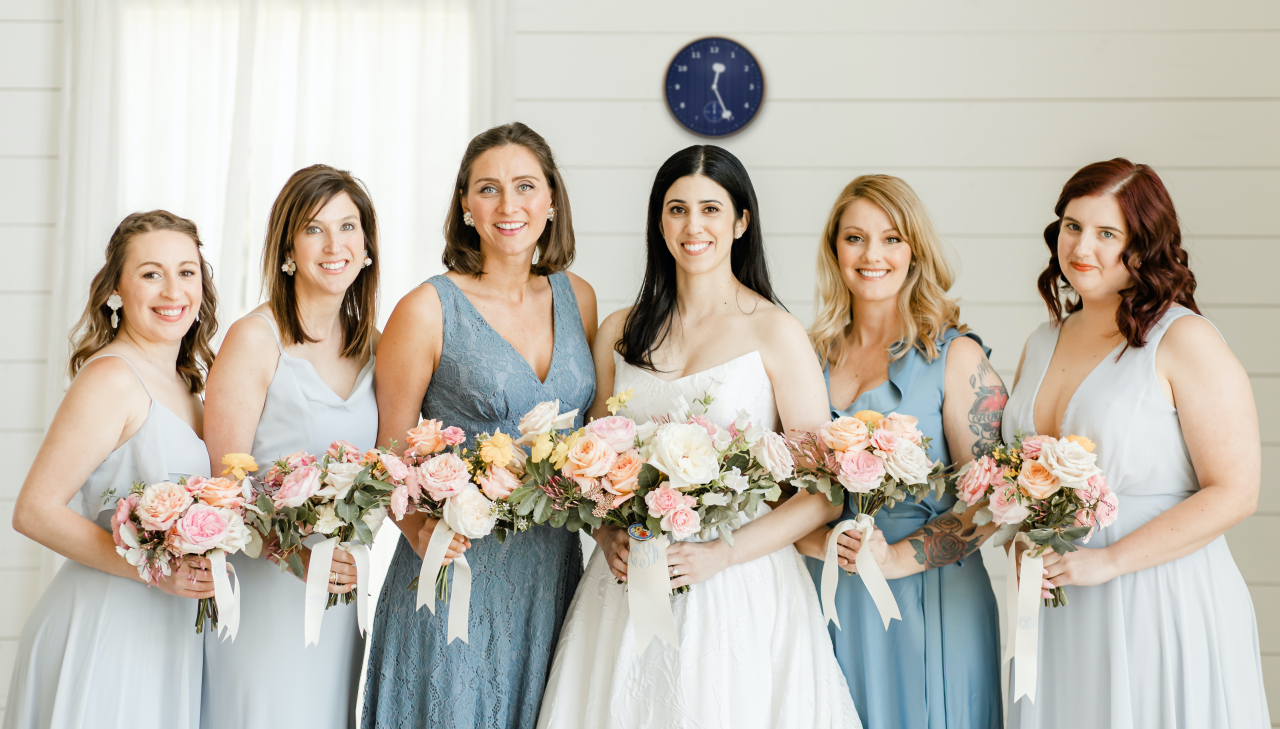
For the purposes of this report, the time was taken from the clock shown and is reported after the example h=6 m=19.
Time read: h=12 m=26
